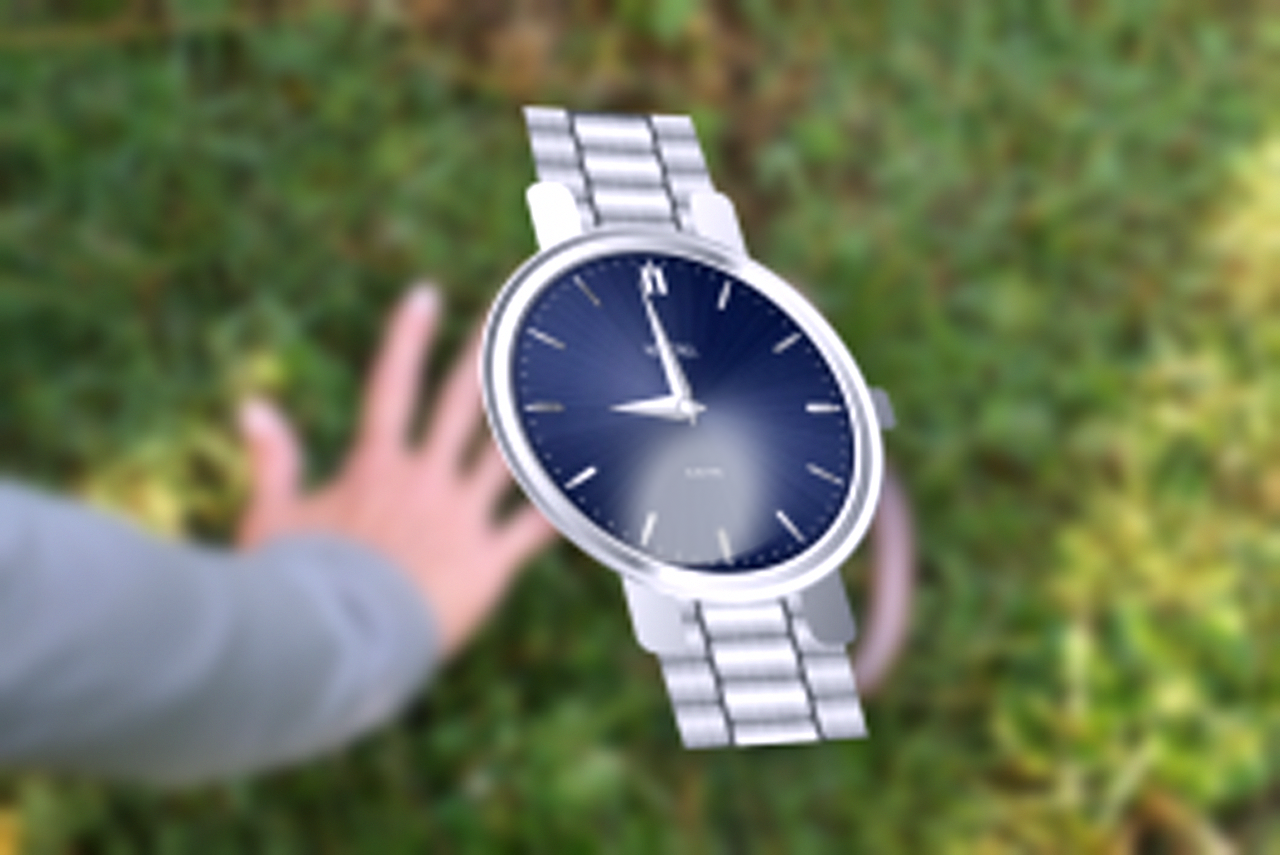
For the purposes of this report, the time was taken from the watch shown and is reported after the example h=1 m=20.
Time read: h=8 m=59
